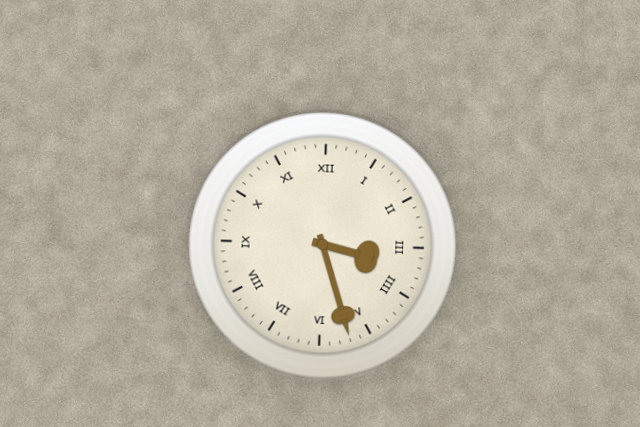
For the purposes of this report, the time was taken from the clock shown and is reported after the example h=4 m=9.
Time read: h=3 m=27
